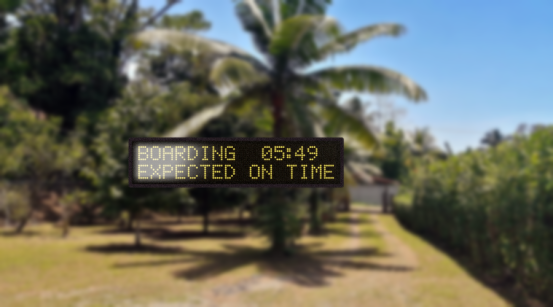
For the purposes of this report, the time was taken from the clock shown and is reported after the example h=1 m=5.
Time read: h=5 m=49
